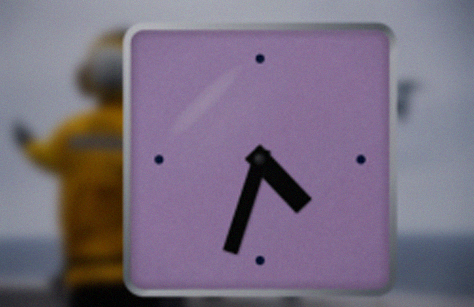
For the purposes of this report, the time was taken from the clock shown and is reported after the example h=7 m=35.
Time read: h=4 m=33
